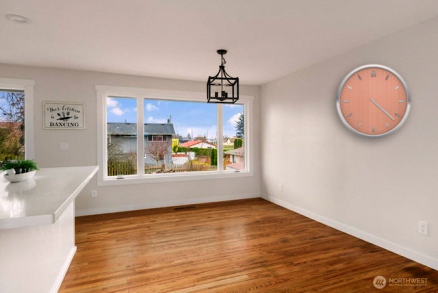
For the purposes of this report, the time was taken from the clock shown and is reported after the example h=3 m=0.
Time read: h=4 m=22
